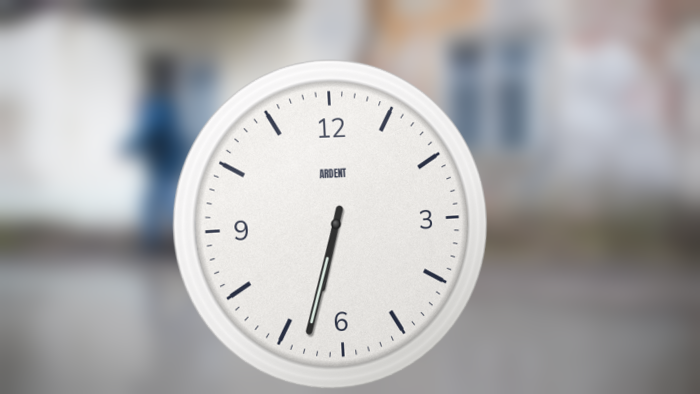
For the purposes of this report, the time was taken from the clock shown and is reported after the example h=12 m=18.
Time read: h=6 m=33
